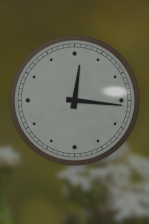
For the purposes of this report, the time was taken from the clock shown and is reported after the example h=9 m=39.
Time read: h=12 m=16
